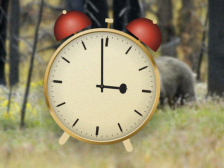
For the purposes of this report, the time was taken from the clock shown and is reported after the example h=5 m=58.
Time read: h=2 m=59
